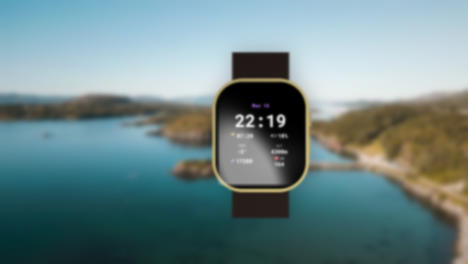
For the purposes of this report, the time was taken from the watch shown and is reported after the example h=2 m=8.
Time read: h=22 m=19
